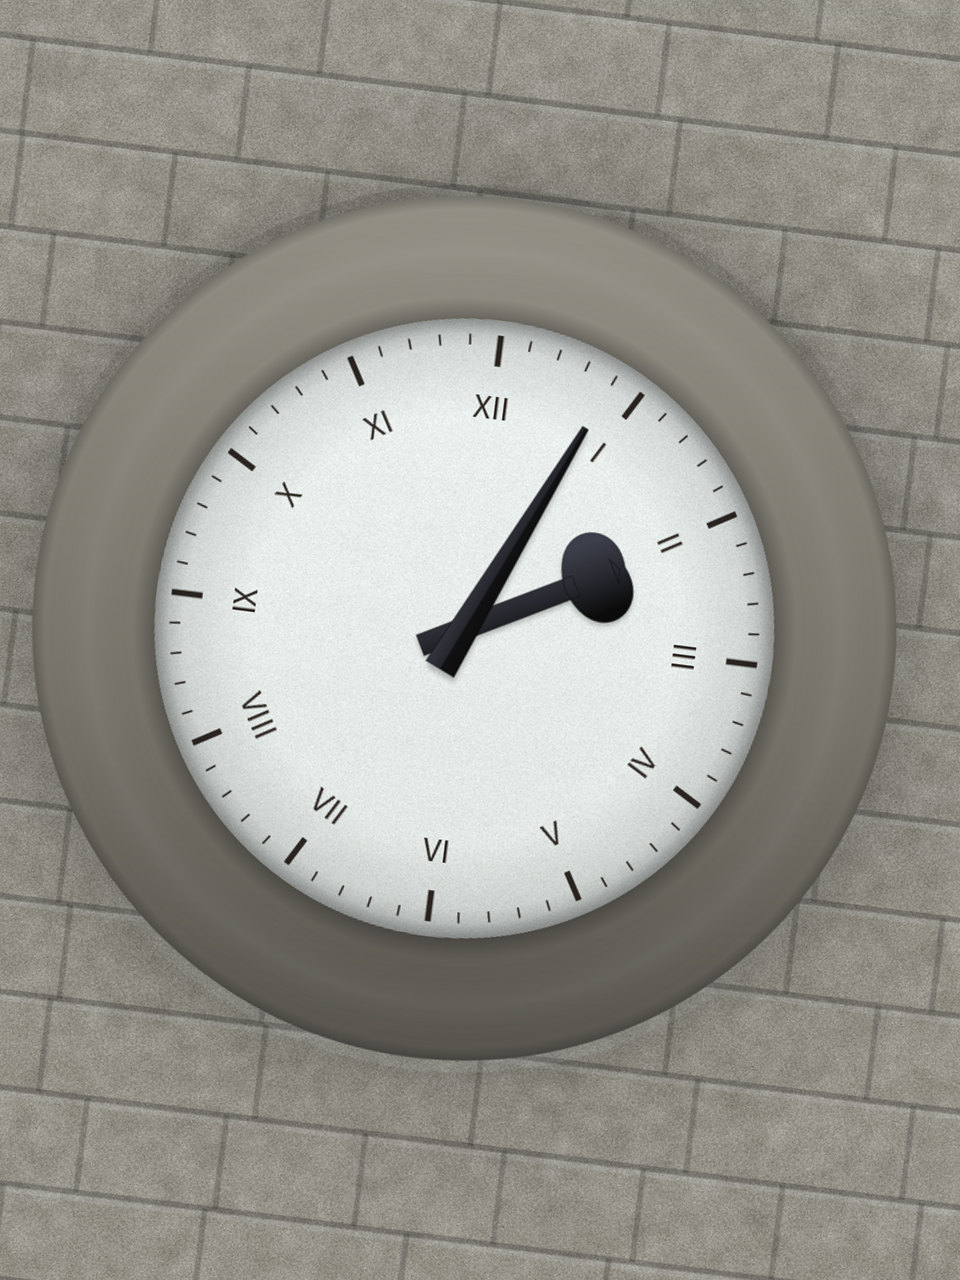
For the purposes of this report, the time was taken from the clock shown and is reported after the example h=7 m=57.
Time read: h=2 m=4
